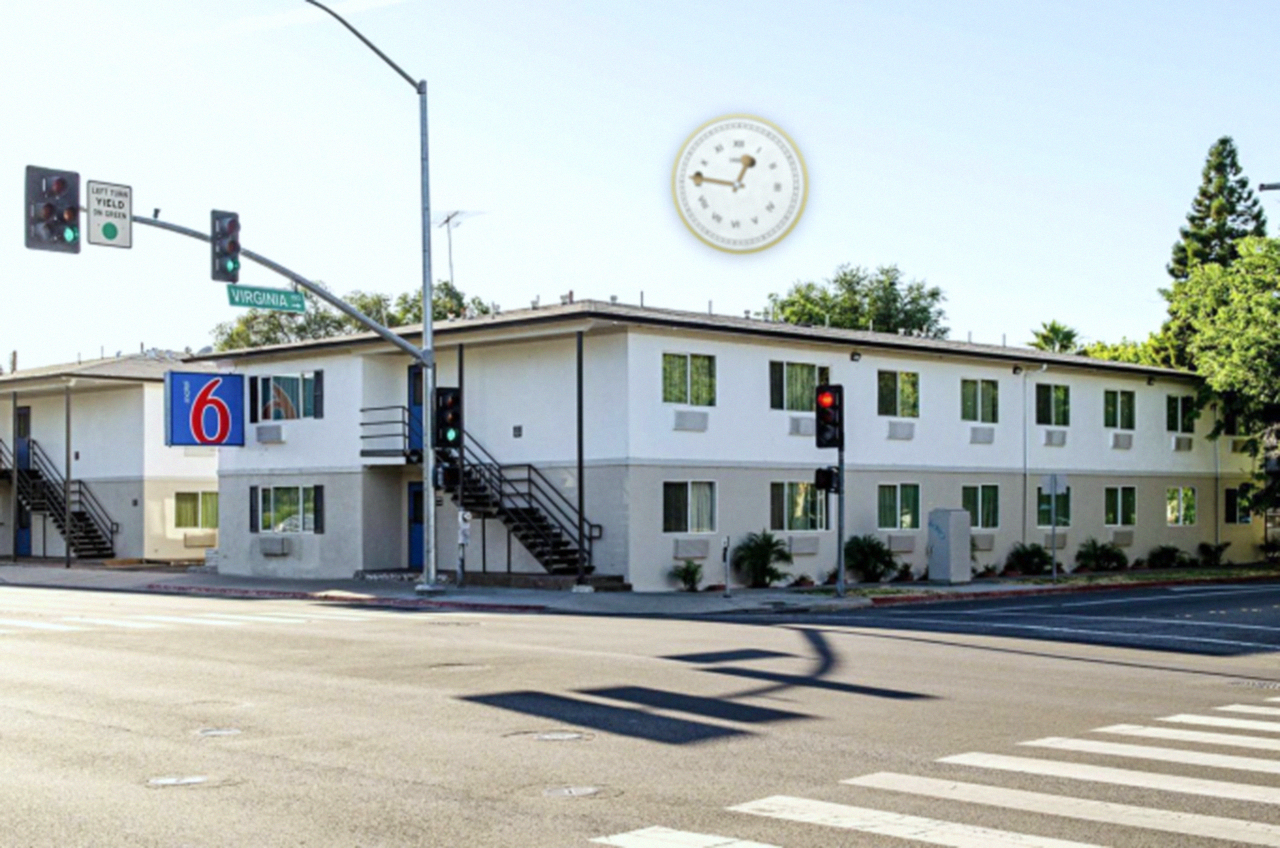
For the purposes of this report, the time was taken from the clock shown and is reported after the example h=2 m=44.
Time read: h=12 m=46
